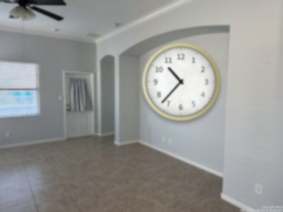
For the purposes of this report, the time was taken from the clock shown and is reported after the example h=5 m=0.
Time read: h=10 m=37
